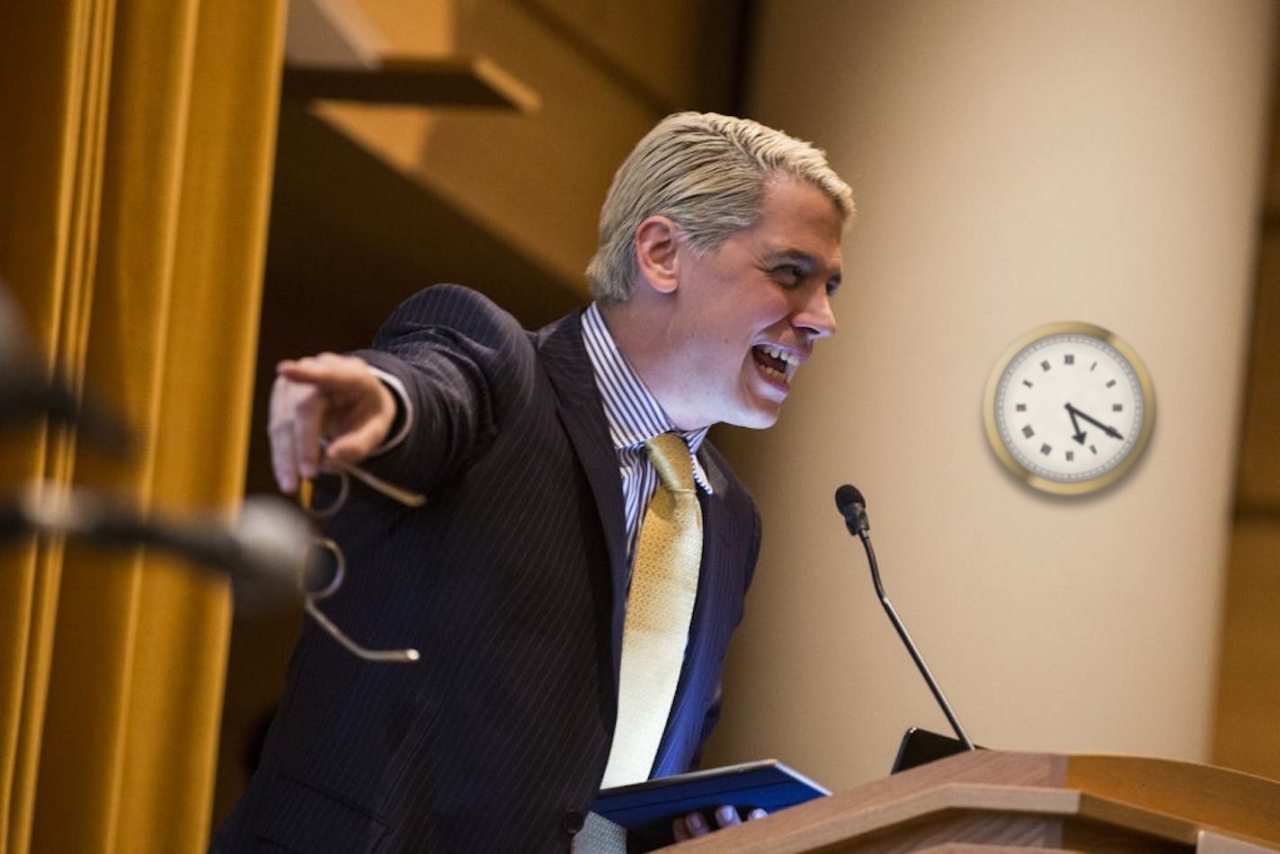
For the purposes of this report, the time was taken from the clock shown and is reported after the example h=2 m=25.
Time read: h=5 m=20
